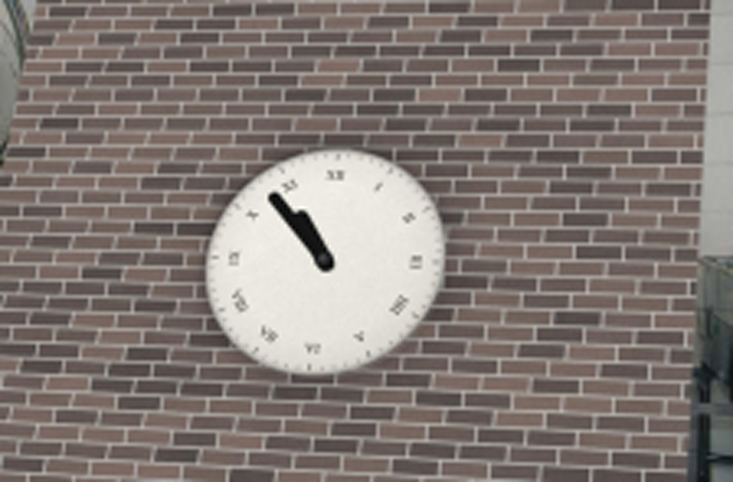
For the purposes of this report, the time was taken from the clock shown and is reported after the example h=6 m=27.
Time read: h=10 m=53
